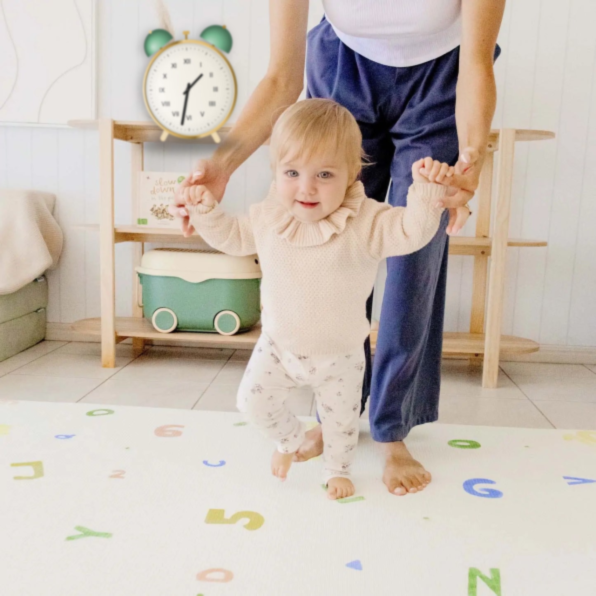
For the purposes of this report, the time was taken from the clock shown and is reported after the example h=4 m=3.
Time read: h=1 m=32
